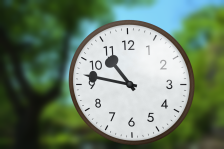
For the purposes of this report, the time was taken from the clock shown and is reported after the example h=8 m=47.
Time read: h=10 m=47
